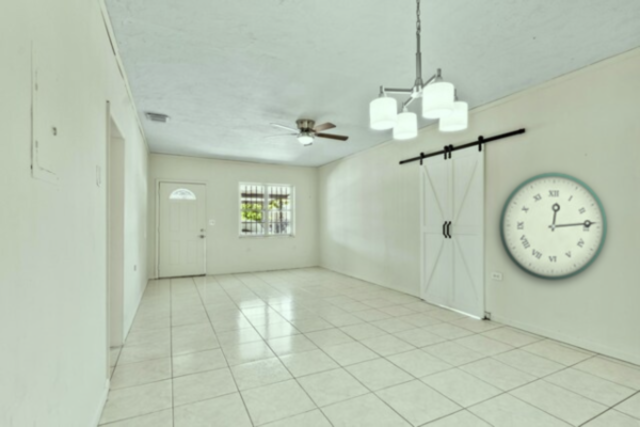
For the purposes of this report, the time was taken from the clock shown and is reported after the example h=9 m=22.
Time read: h=12 m=14
